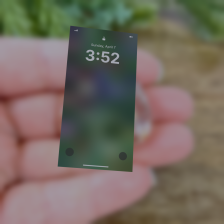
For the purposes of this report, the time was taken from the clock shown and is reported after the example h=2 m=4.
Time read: h=3 m=52
